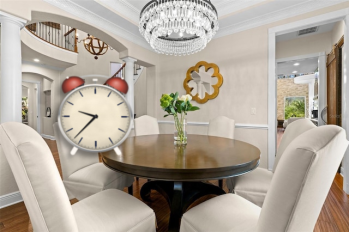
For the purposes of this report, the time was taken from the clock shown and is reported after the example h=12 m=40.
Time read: h=9 m=37
